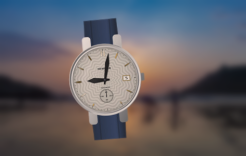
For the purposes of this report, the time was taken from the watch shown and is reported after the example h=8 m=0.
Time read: h=9 m=2
